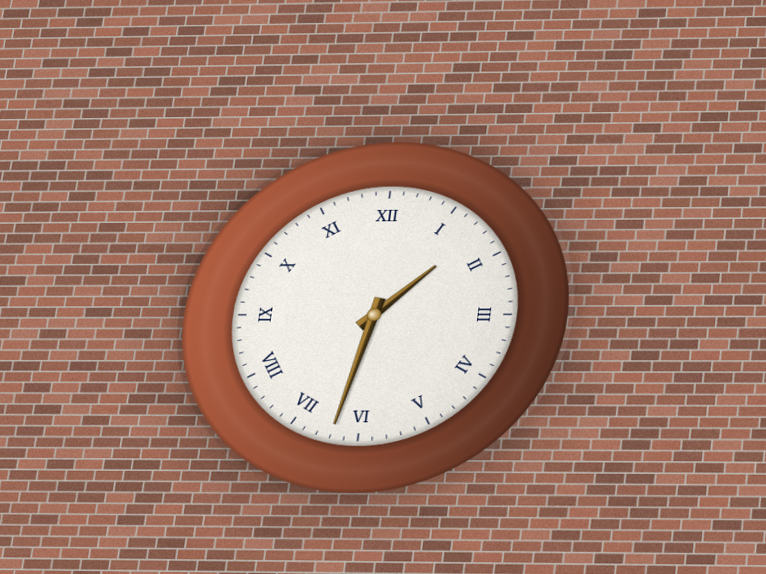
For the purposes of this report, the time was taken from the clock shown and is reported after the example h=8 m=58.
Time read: h=1 m=32
